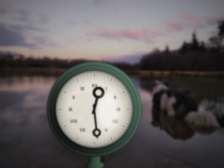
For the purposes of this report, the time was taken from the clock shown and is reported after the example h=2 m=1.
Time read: h=12 m=29
